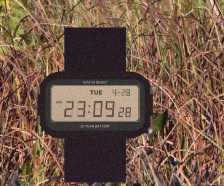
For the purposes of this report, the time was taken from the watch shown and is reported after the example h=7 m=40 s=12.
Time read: h=23 m=9 s=28
